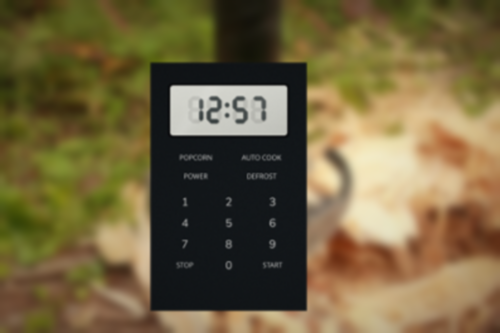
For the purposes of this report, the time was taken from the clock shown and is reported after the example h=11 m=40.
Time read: h=12 m=57
